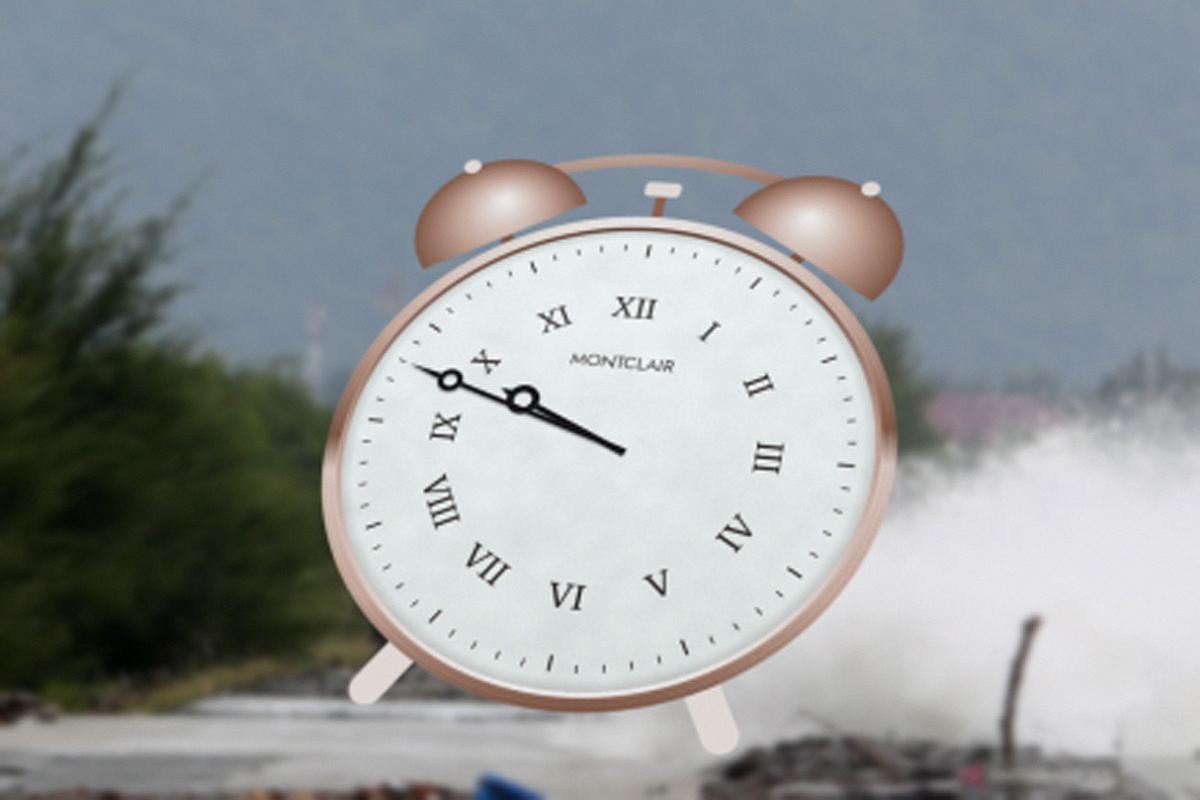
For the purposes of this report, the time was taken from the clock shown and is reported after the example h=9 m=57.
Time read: h=9 m=48
